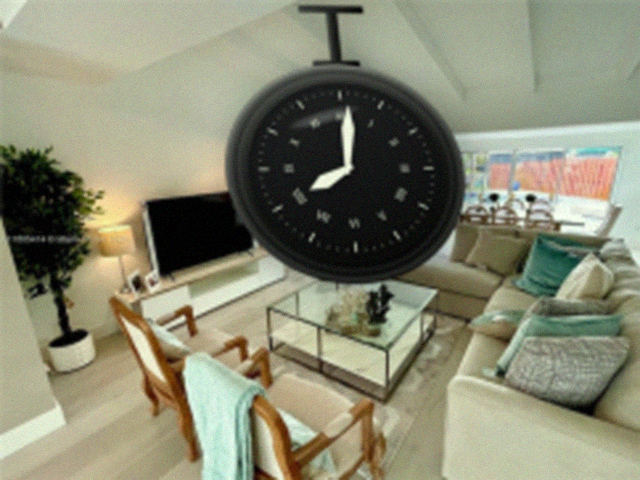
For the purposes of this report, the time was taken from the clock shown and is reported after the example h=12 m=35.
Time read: h=8 m=1
